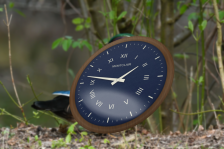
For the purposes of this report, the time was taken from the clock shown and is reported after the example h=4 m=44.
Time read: h=1 m=47
